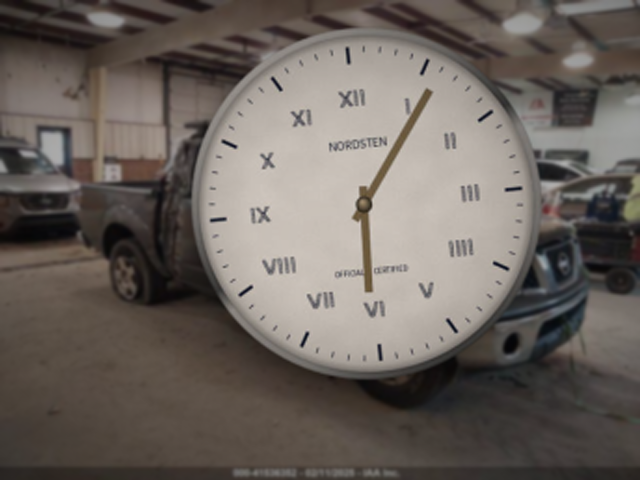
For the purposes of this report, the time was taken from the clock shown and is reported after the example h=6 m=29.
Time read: h=6 m=6
